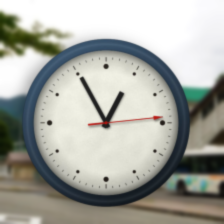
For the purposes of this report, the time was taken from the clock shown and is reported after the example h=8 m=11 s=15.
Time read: h=12 m=55 s=14
